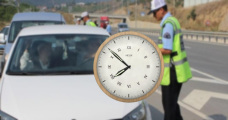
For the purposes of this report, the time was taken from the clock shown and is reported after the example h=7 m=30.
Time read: h=7 m=52
